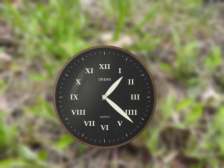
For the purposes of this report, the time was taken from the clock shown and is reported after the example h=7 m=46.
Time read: h=1 m=22
